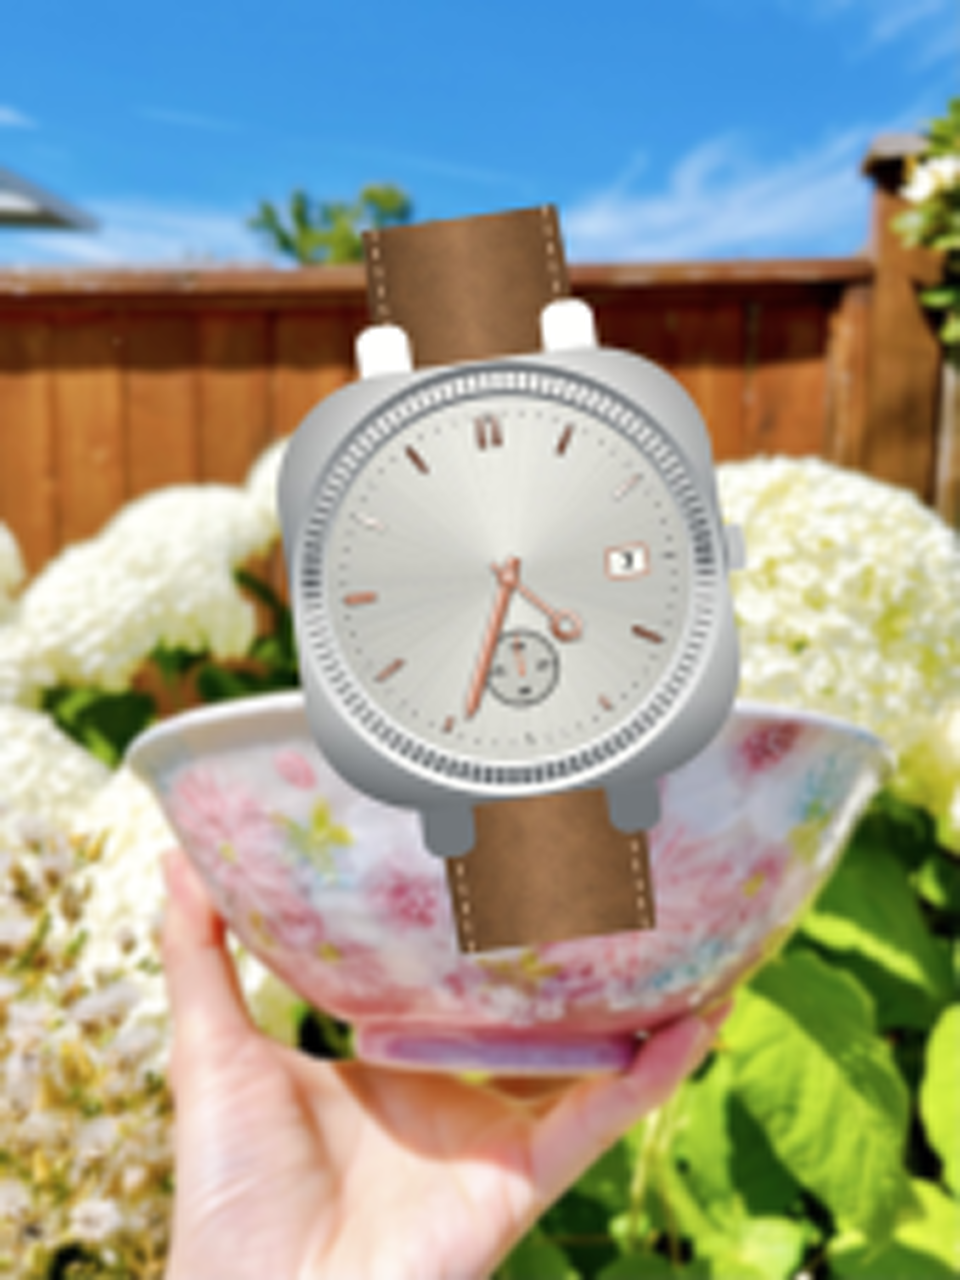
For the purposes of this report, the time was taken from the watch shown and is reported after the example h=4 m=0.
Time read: h=4 m=34
